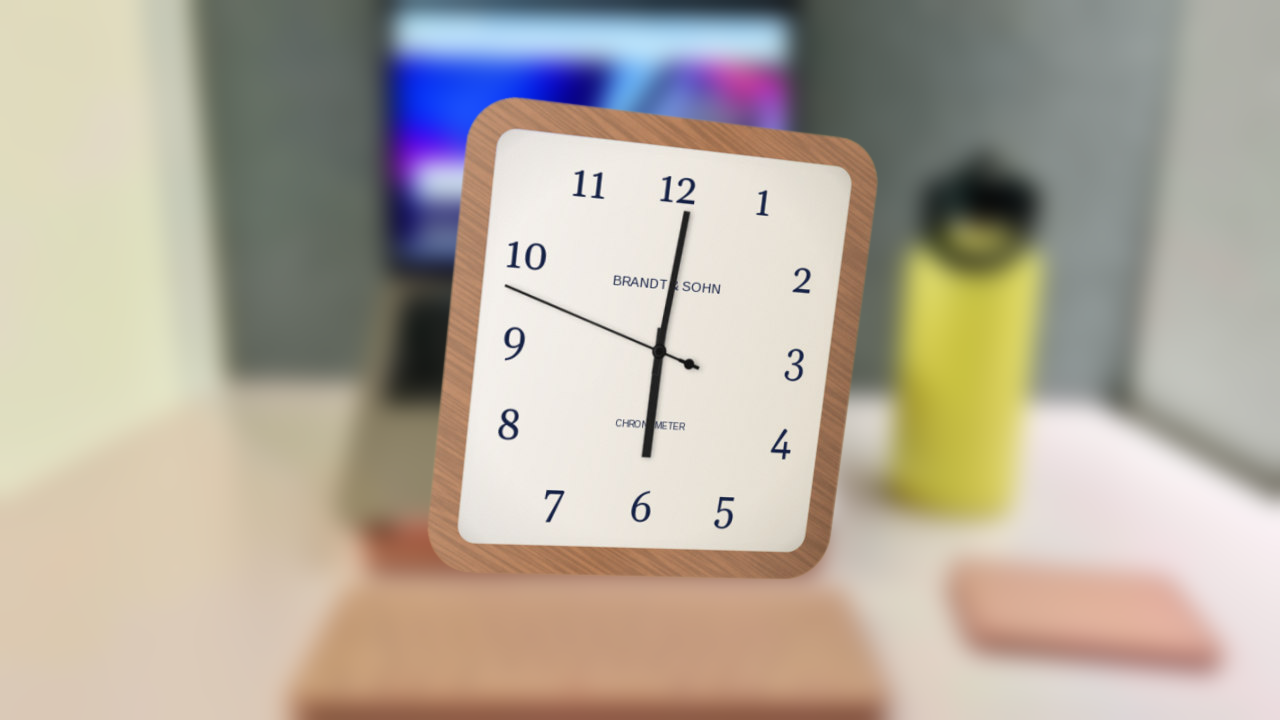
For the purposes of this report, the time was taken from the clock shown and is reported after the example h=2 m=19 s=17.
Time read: h=6 m=0 s=48
